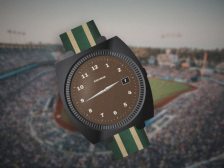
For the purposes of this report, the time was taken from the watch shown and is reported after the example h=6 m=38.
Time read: h=2 m=44
